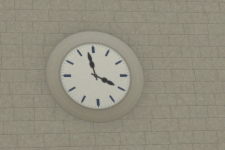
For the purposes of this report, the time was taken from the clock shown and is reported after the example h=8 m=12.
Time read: h=3 m=58
